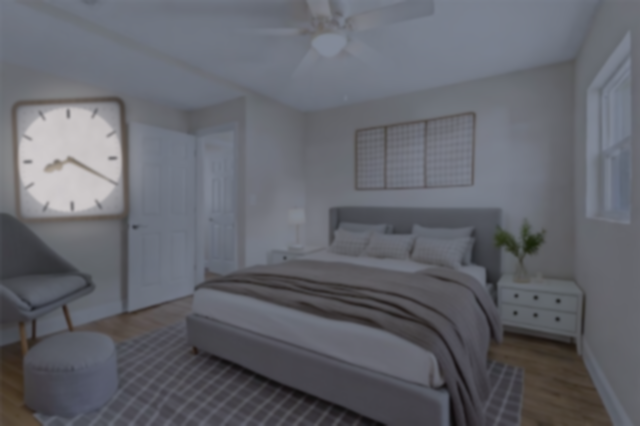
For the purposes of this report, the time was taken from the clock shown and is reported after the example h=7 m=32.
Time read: h=8 m=20
